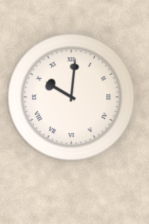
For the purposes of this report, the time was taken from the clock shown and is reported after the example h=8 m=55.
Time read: h=10 m=1
